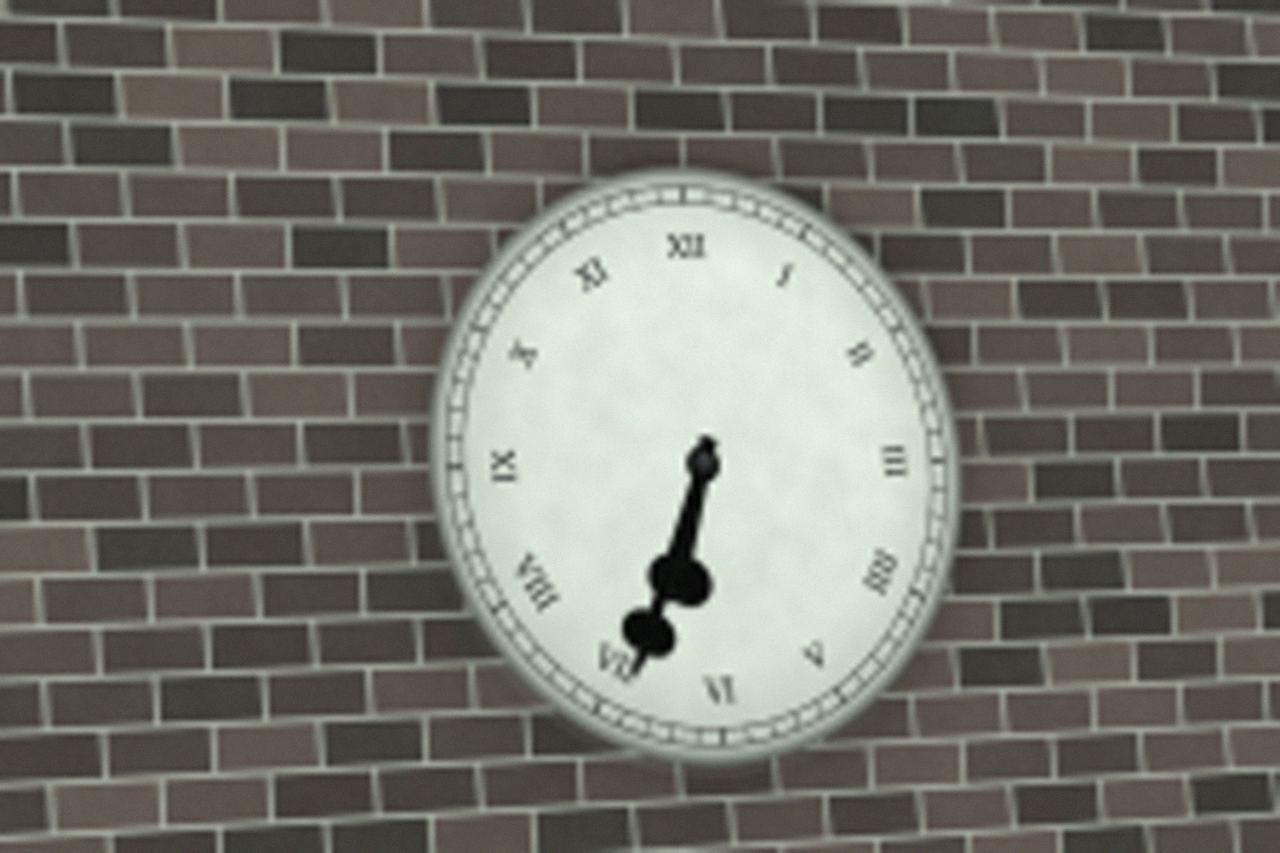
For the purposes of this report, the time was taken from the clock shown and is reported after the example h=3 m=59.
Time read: h=6 m=34
